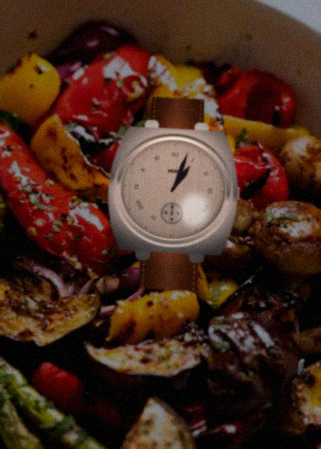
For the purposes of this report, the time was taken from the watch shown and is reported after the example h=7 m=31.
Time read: h=1 m=3
